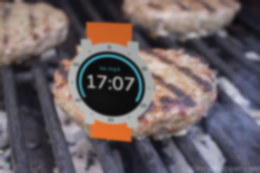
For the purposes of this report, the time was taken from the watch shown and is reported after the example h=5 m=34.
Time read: h=17 m=7
